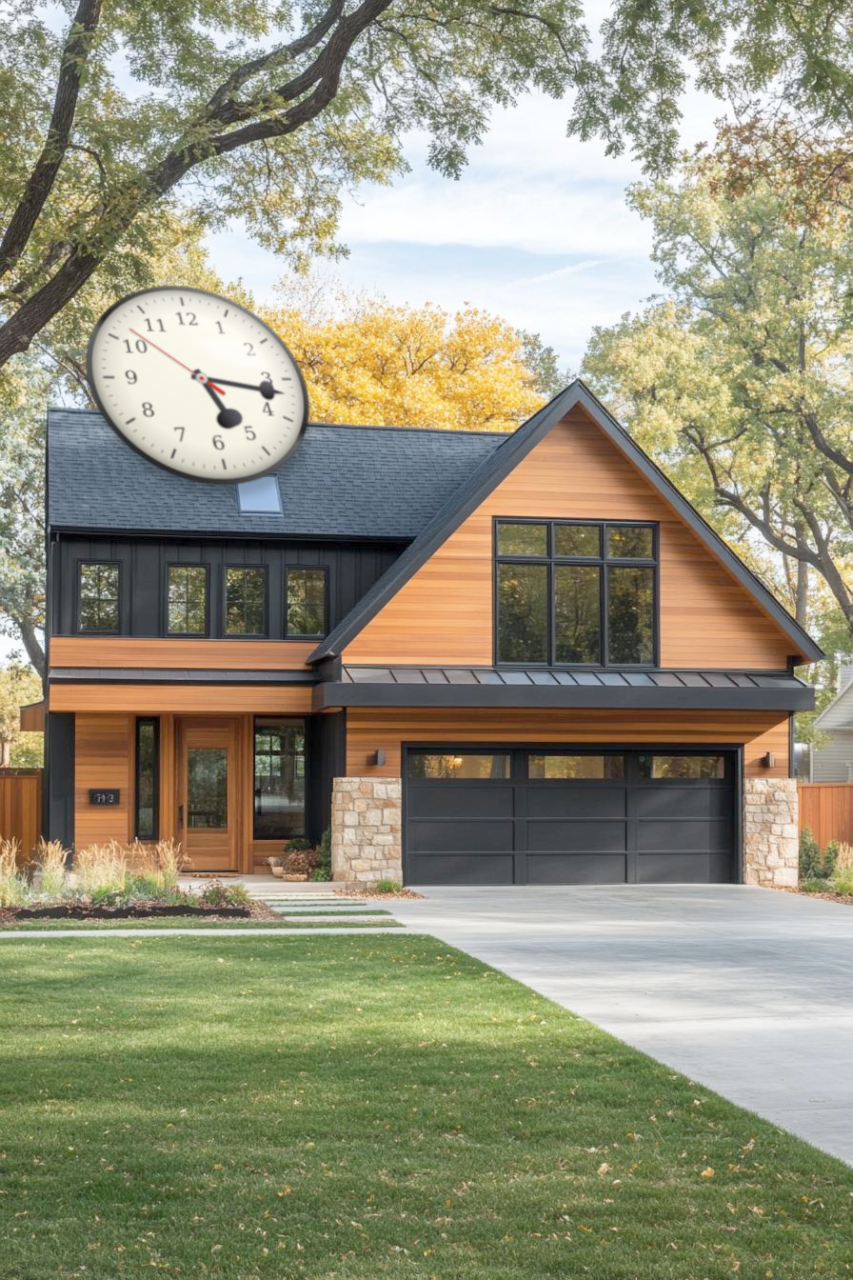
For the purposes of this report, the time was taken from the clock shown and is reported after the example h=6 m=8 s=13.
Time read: h=5 m=16 s=52
